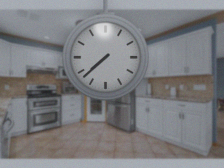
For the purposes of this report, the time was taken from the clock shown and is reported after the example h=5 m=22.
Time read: h=7 m=38
